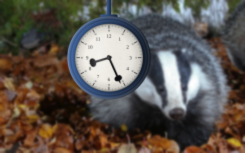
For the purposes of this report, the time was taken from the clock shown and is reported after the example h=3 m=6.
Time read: h=8 m=26
